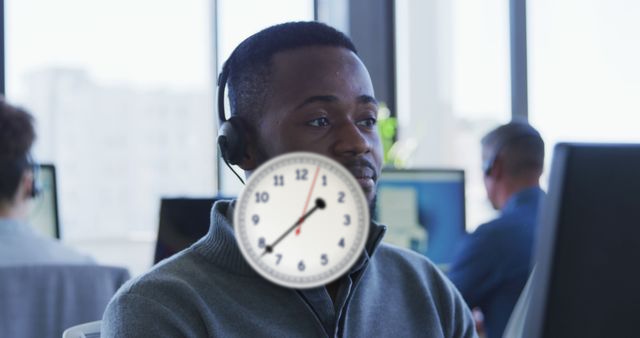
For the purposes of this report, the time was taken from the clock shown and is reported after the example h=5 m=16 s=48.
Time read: h=1 m=38 s=3
